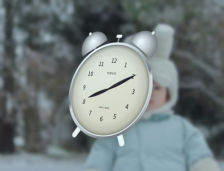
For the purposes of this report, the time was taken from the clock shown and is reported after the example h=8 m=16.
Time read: h=8 m=10
